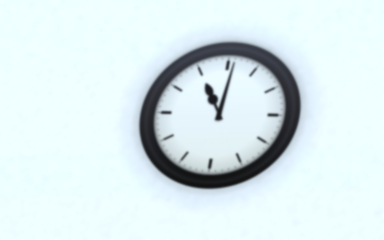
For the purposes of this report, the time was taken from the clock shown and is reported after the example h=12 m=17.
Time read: h=11 m=1
